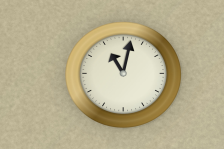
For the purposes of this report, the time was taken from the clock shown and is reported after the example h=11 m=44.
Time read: h=11 m=2
